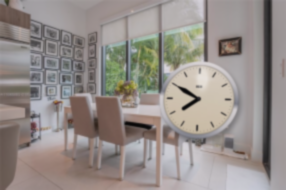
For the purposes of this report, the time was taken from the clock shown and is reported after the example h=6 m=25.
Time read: h=7 m=50
